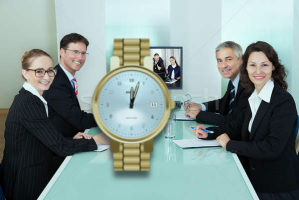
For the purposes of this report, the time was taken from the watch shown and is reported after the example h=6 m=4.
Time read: h=12 m=3
